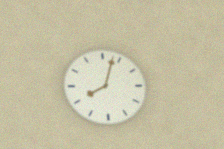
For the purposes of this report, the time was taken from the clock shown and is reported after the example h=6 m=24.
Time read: h=8 m=3
